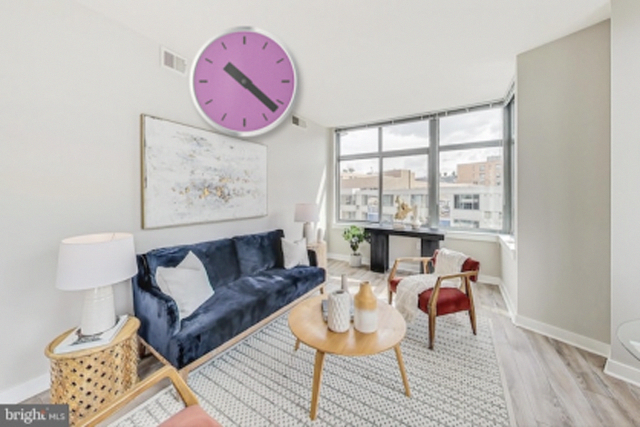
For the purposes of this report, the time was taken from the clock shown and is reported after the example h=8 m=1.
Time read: h=10 m=22
